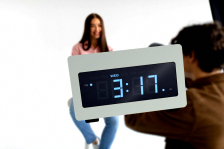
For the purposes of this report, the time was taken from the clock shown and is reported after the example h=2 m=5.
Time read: h=3 m=17
